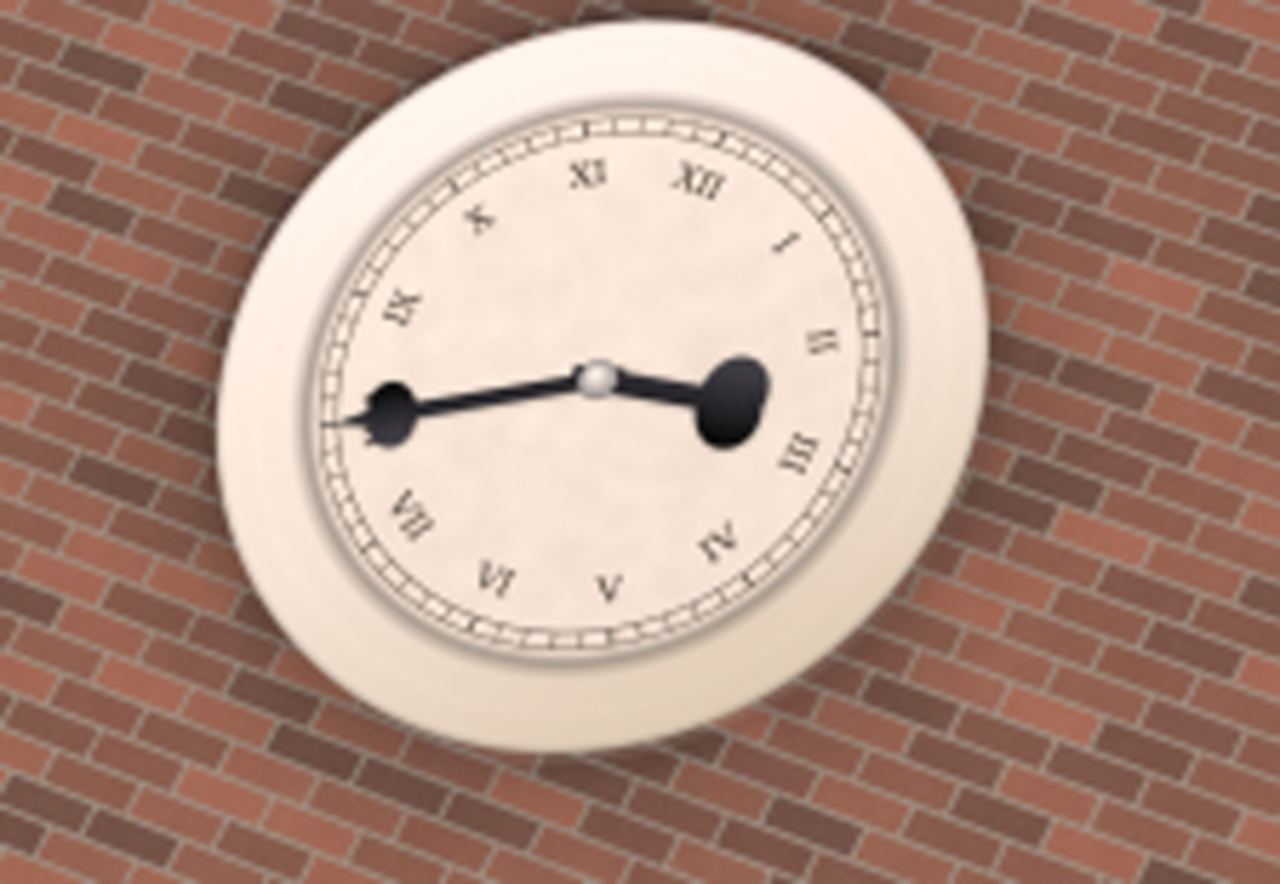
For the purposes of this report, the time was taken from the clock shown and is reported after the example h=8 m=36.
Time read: h=2 m=40
